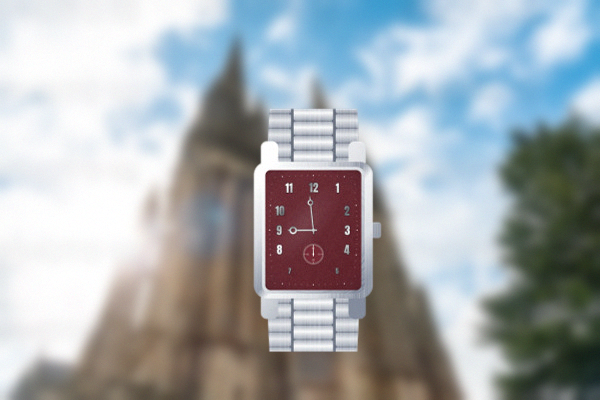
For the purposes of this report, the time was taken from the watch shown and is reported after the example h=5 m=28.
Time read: h=8 m=59
